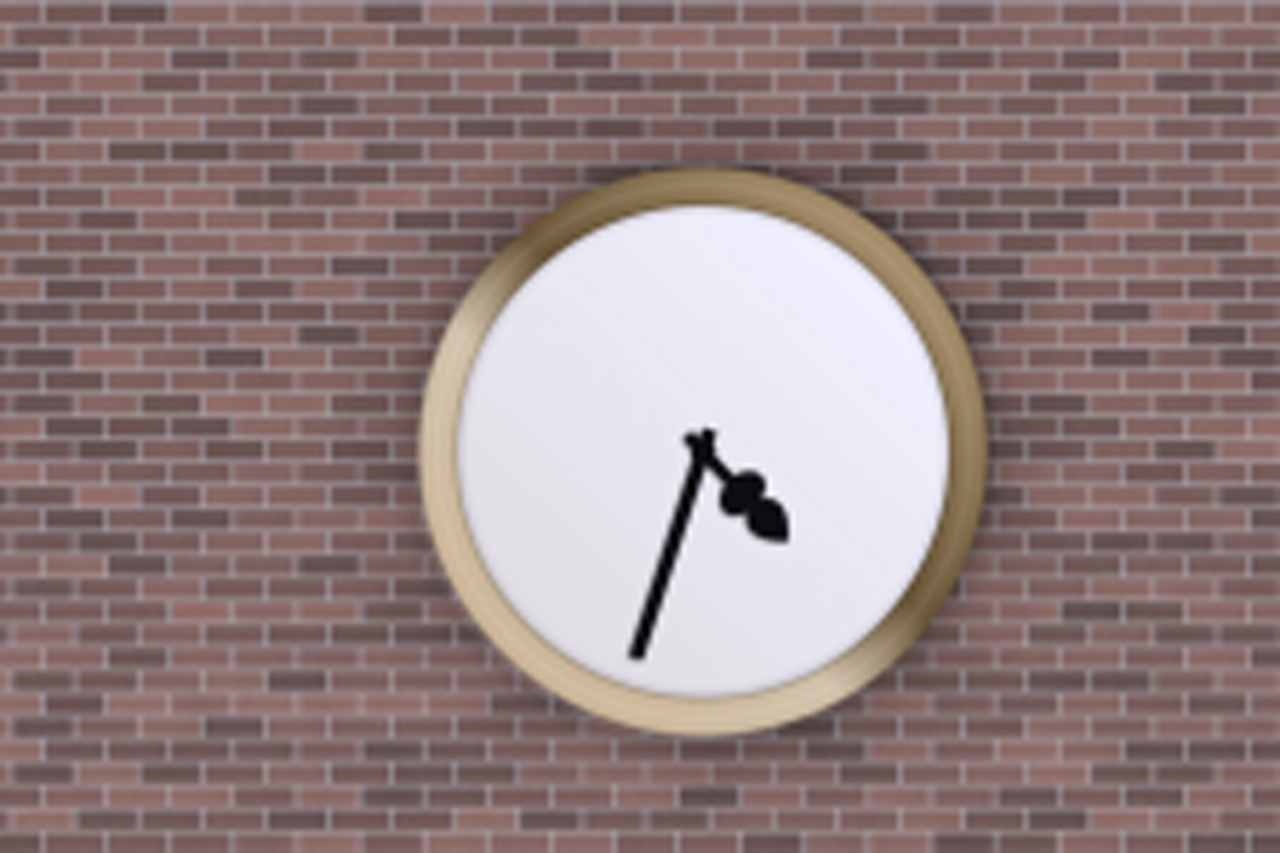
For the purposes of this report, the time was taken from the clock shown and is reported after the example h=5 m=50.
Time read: h=4 m=33
